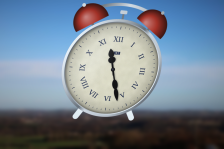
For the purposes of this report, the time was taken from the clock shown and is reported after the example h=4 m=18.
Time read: h=11 m=27
